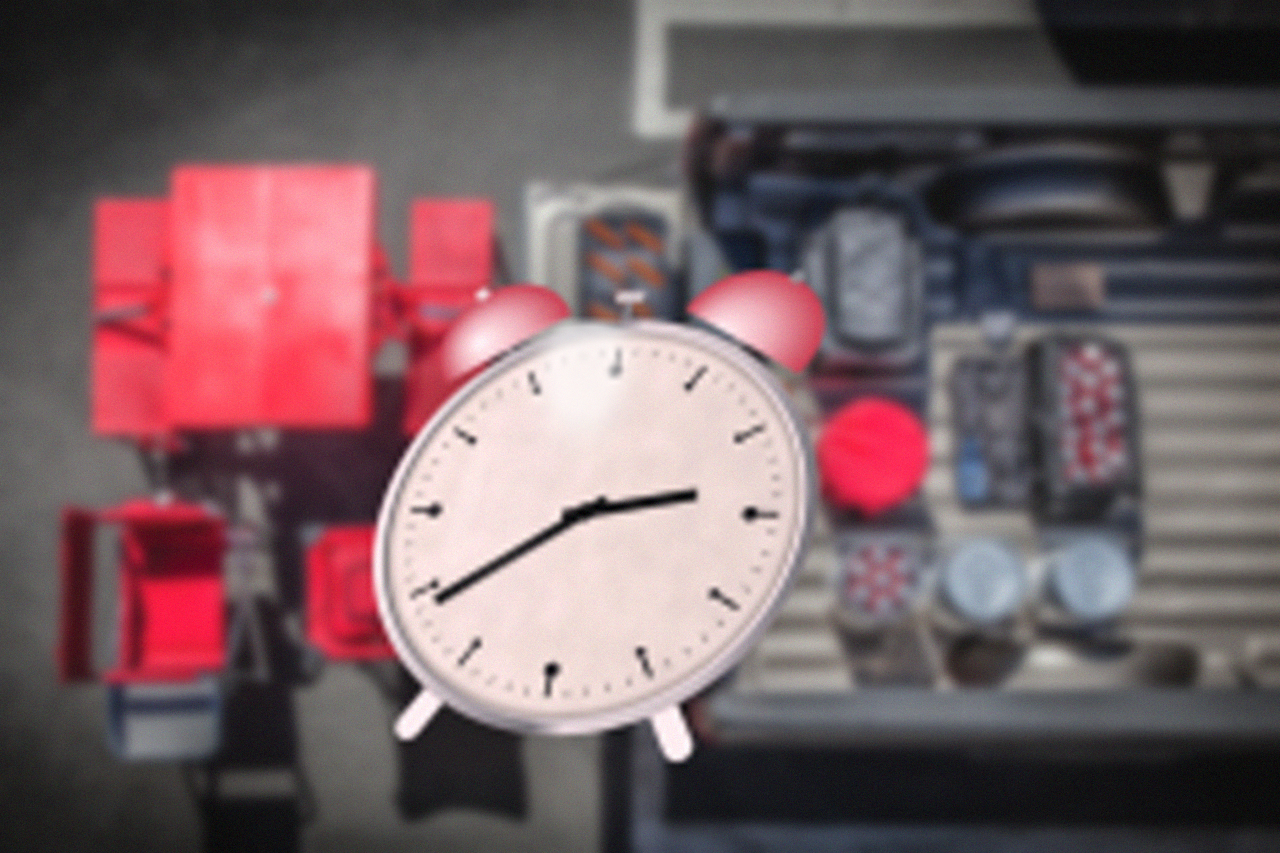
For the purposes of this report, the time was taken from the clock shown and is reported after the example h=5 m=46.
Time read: h=2 m=39
